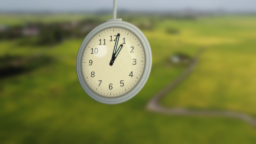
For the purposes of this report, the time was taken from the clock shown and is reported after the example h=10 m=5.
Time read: h=1 m=2
